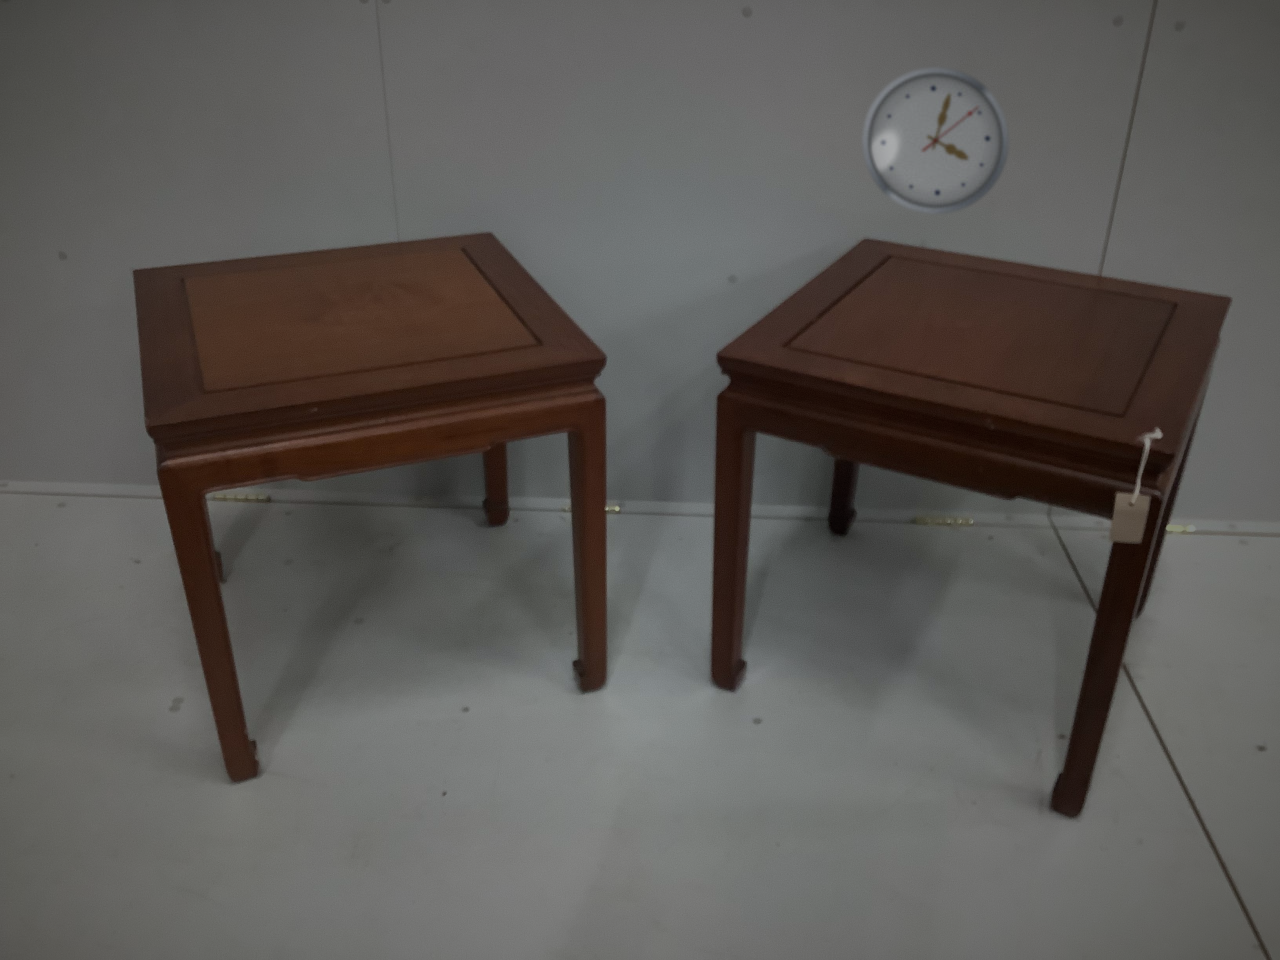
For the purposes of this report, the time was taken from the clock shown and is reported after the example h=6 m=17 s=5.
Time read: h=4 m=3 s=9
